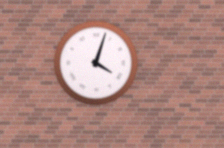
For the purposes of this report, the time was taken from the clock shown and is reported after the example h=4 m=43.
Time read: h=4 m=3
